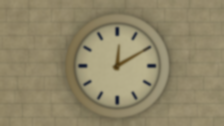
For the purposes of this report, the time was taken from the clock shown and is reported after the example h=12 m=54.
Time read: h=12 m=10
